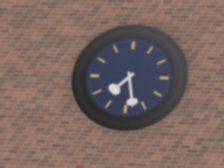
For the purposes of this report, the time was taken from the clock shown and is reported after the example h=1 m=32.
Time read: h=7 m=28
